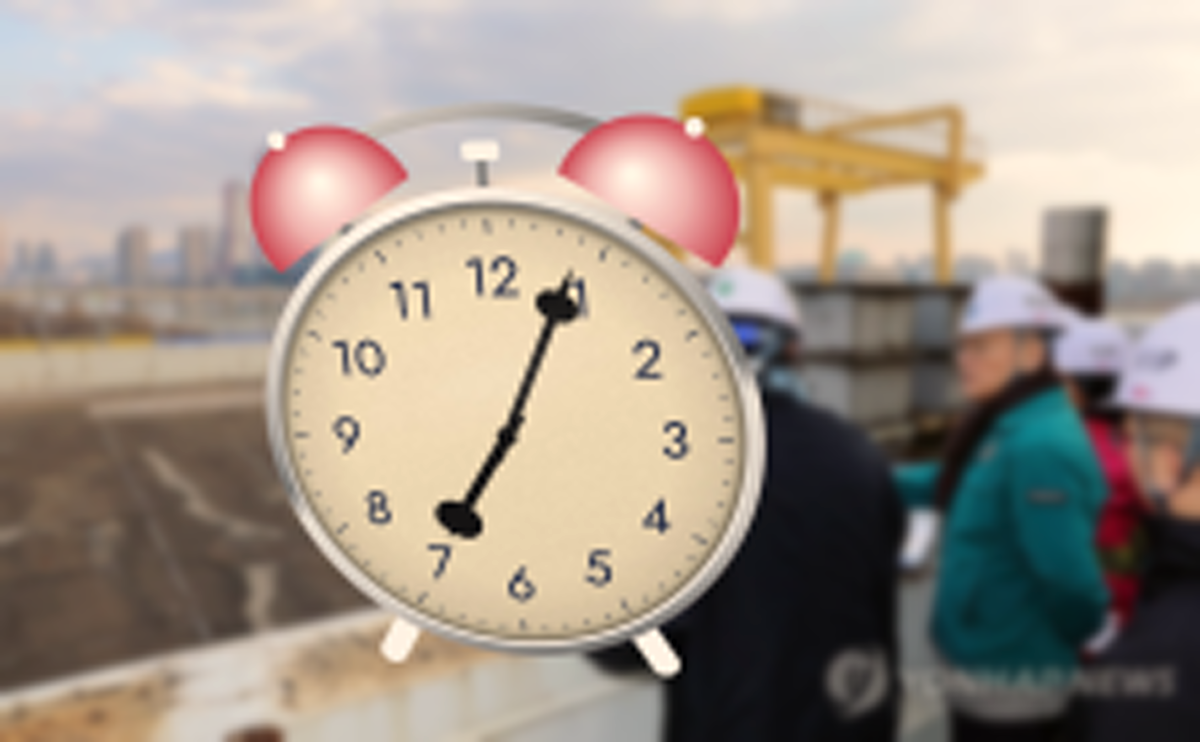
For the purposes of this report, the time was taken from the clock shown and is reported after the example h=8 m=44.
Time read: h=7 m=4
